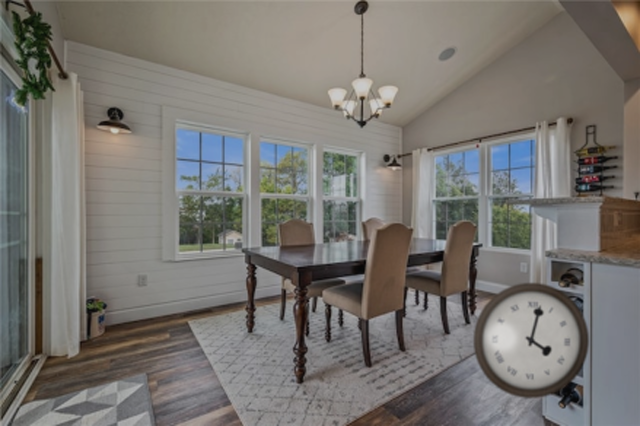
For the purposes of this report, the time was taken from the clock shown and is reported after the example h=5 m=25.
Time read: h=4 m=2
